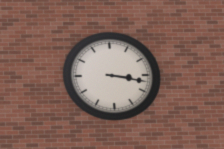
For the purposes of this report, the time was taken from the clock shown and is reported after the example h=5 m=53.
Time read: h=3 m=17
